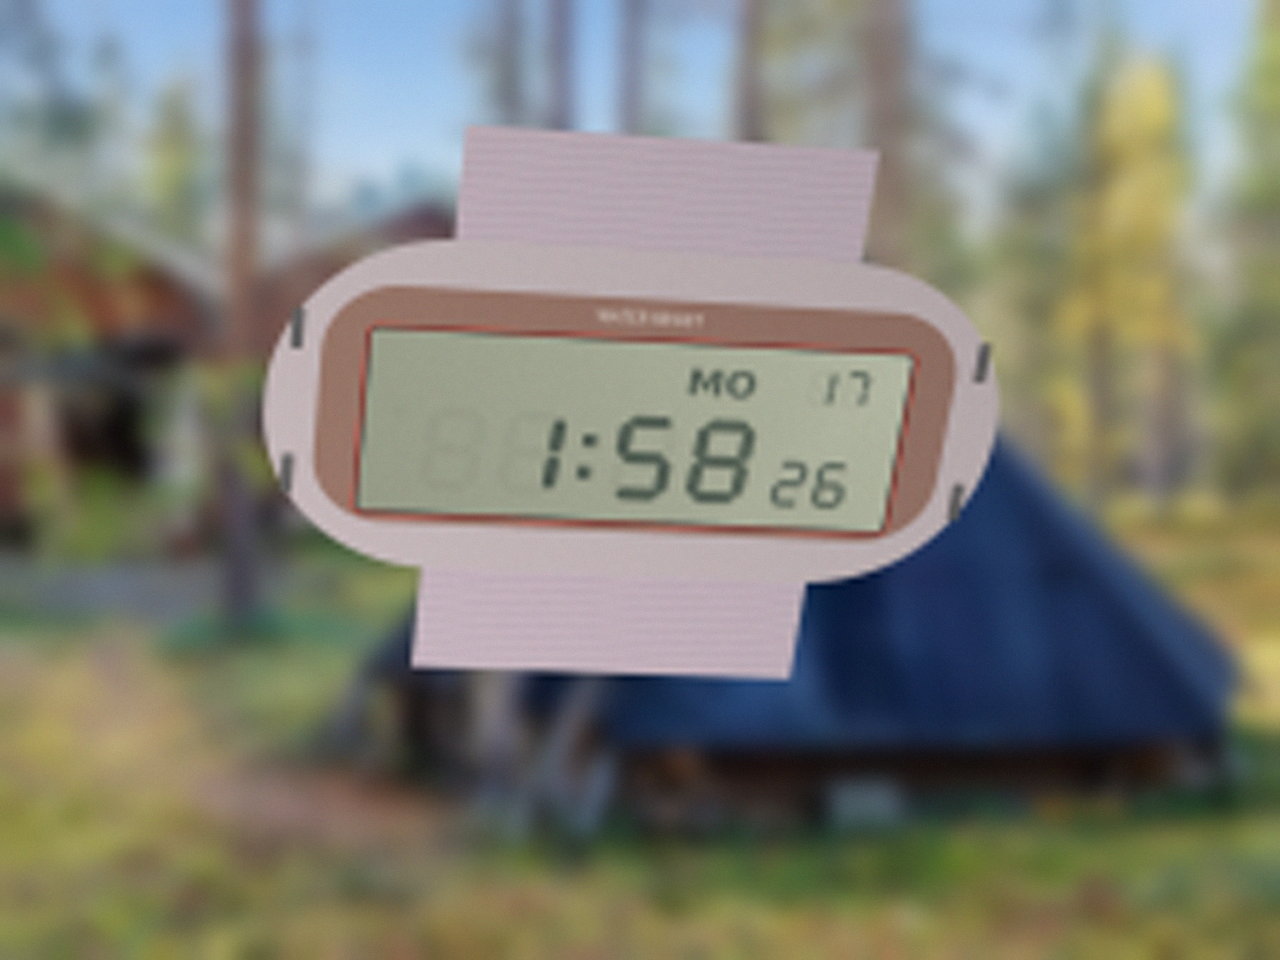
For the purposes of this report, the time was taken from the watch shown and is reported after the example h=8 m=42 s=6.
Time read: h=1 m=58 s=26
